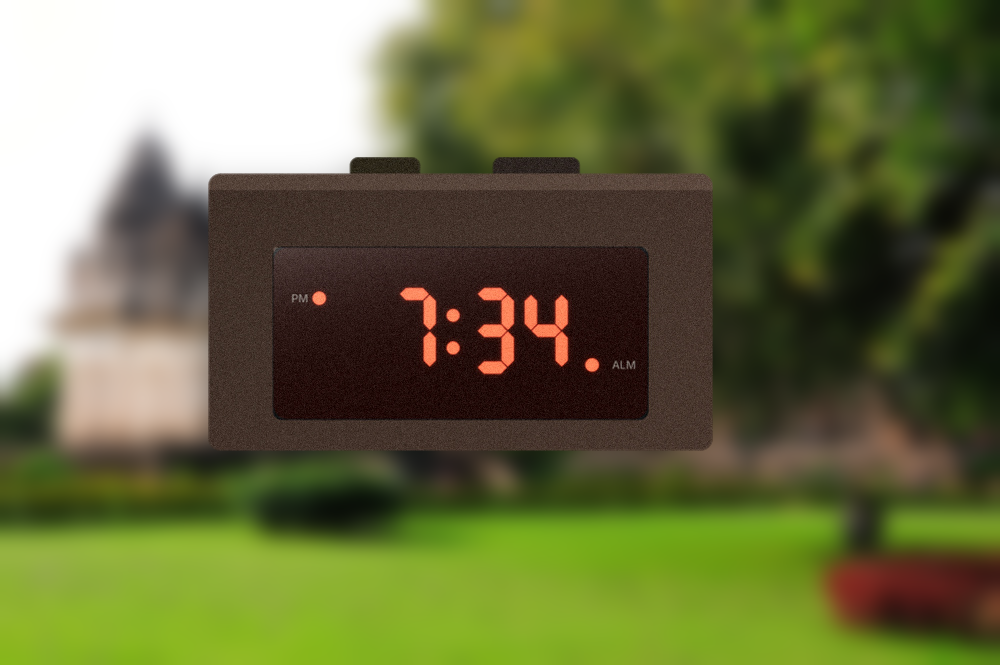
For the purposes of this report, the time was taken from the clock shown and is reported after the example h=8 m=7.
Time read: h=7 m=34
